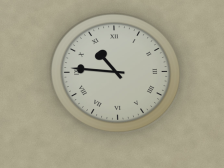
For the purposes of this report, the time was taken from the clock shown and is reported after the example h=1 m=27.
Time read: h=10 m=46
